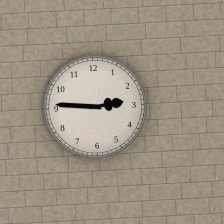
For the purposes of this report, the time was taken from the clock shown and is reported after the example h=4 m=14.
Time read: h=2 m=46
